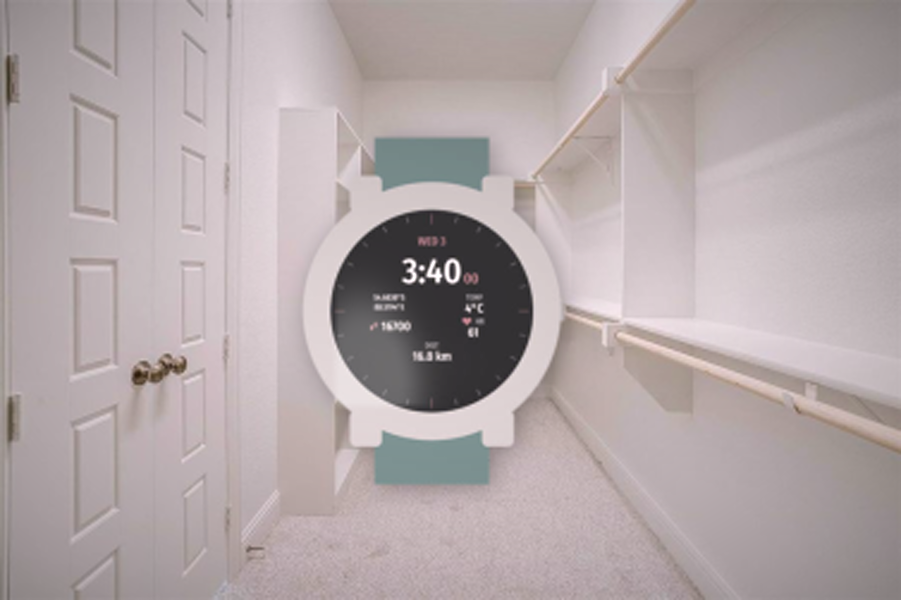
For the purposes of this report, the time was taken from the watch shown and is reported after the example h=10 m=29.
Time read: h=3 m=40
